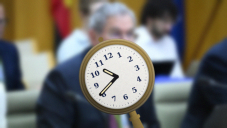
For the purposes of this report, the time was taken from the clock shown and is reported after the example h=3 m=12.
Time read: h=10 m=41
